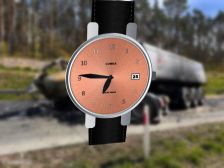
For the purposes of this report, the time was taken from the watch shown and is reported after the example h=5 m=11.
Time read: h=6 m=46
